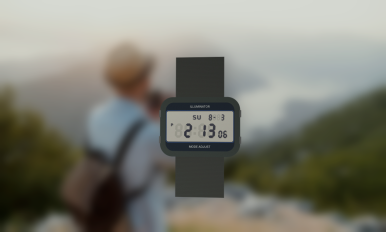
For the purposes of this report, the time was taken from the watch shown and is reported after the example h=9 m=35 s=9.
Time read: h=2 m=13 s=6
